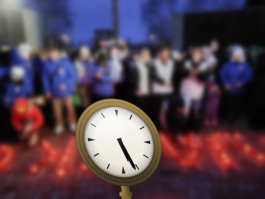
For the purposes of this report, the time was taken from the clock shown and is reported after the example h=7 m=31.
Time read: h=5 m=26
